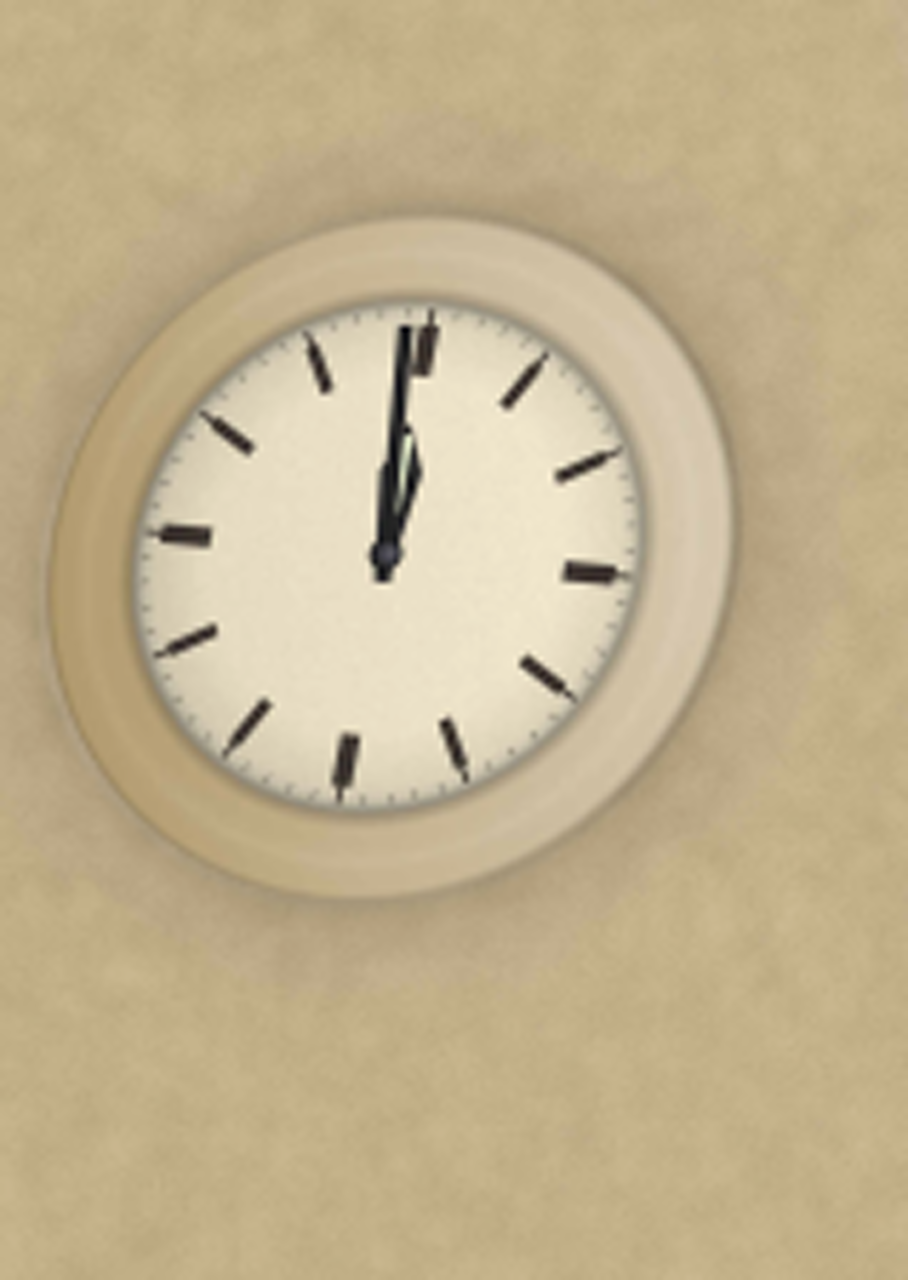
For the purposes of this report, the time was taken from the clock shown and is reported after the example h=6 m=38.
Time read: h=11 m=59
